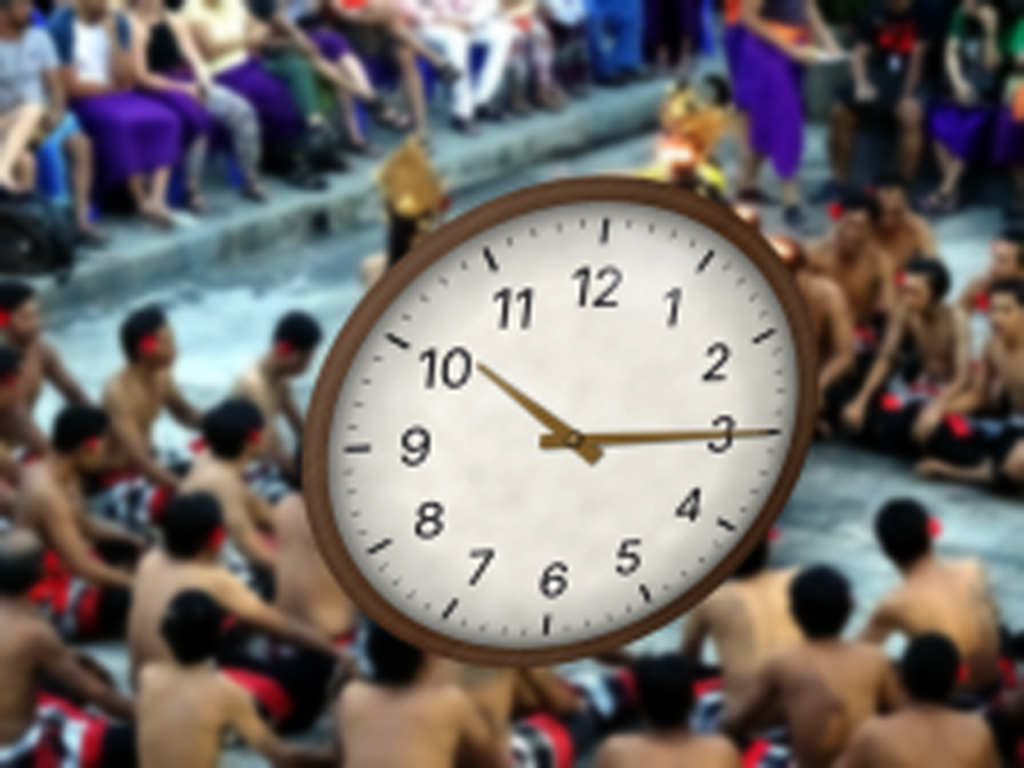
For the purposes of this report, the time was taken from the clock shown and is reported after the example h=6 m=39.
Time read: h=10 m=15
